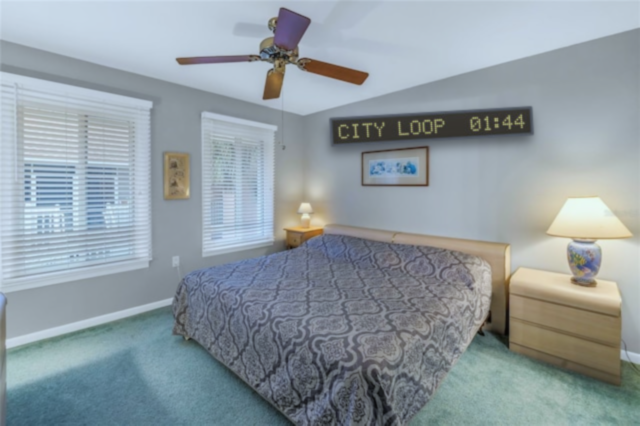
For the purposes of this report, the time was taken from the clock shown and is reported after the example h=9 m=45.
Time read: h=1 m=44
